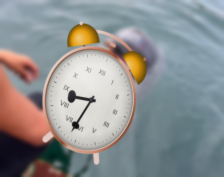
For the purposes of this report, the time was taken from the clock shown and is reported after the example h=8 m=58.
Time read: h=8 m=32
